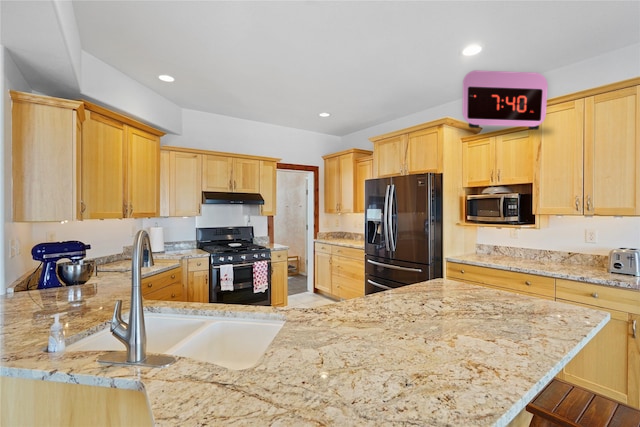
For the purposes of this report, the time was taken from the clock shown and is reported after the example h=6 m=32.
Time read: h=7 m=40
